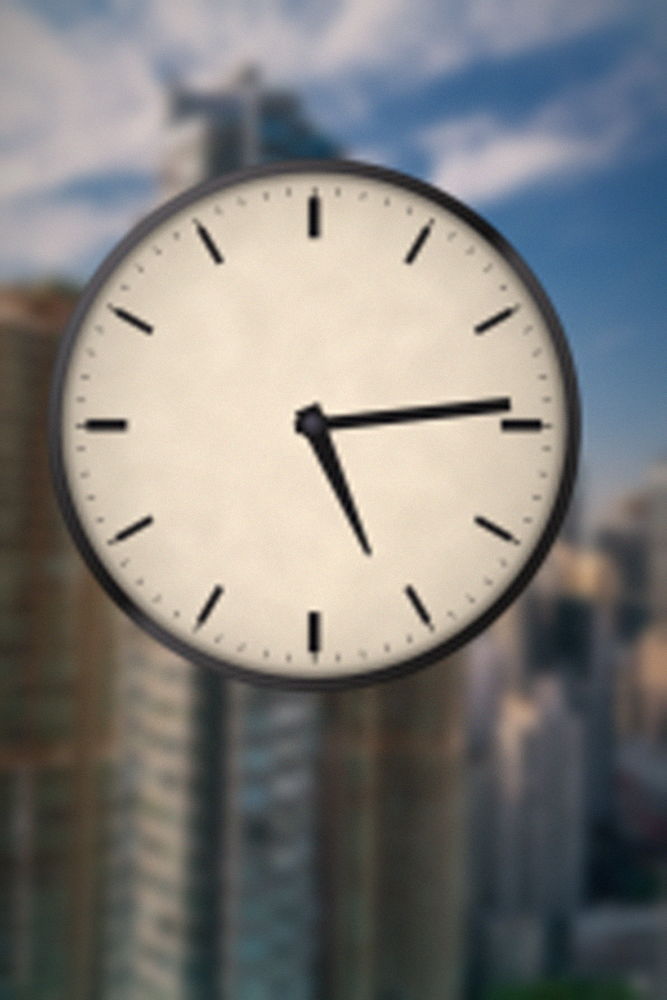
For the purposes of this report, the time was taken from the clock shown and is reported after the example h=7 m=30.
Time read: h=5 m=14
